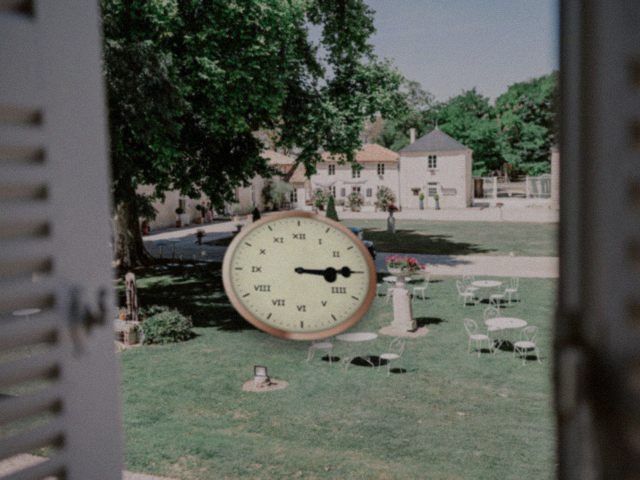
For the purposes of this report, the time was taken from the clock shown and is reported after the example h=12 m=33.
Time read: h=3 m=15
